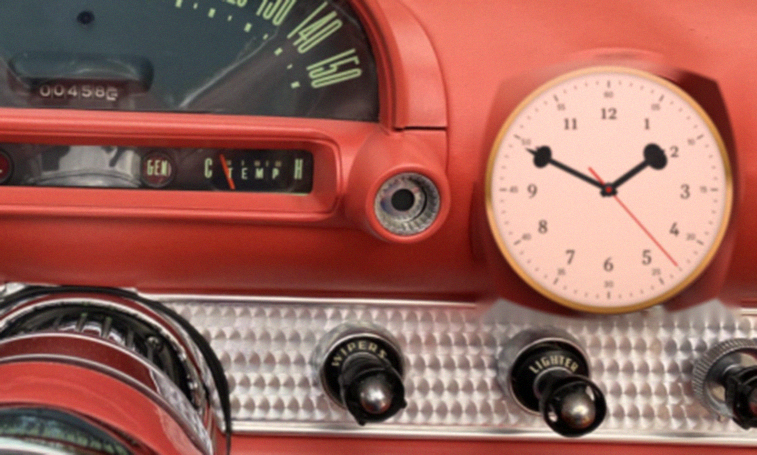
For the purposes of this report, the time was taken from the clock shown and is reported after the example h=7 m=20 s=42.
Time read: h=1 m=49 s=23
